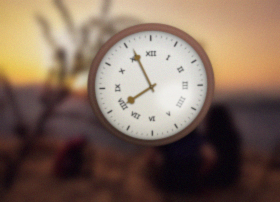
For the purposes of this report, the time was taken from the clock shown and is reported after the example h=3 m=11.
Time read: h=7 m=56
